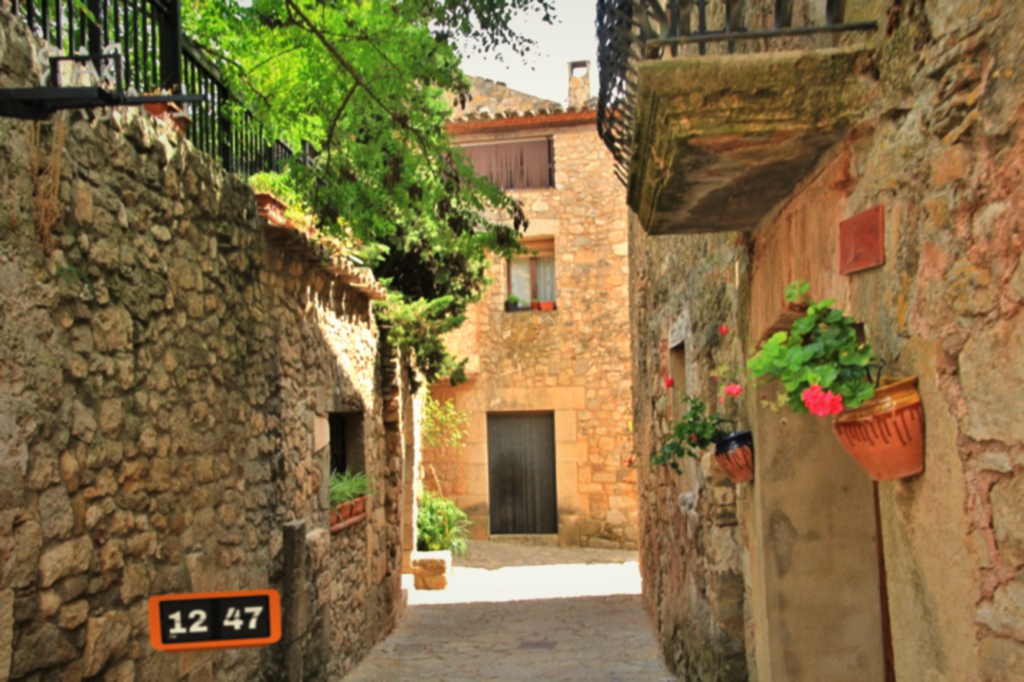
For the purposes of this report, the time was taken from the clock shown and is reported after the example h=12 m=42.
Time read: h=12 m=47
